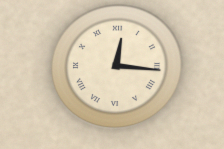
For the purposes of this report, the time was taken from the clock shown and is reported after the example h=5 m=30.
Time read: h=12 m=16
